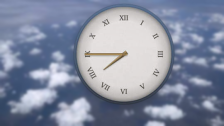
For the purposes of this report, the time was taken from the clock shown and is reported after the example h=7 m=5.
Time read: h=7 m=45
